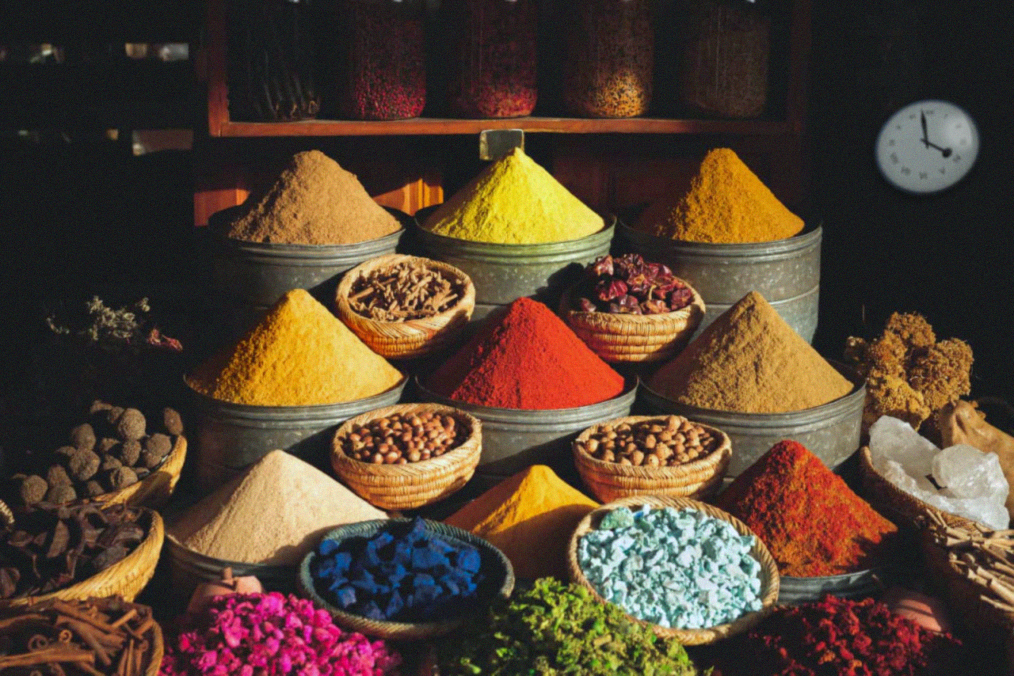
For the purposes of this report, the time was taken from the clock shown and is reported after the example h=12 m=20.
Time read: h=3 m=58
